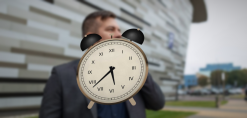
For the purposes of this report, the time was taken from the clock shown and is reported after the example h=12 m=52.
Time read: h=5 m=38
